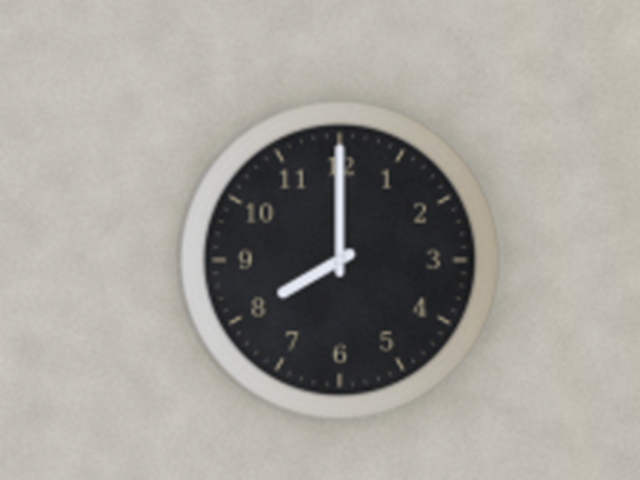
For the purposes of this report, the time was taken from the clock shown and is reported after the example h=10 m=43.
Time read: h=8 m=0
